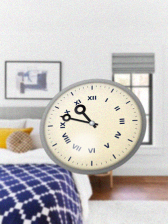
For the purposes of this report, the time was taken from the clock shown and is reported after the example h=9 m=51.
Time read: h=10 m=48
